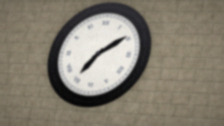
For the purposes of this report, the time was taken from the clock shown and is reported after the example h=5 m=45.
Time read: h=7 m=9
